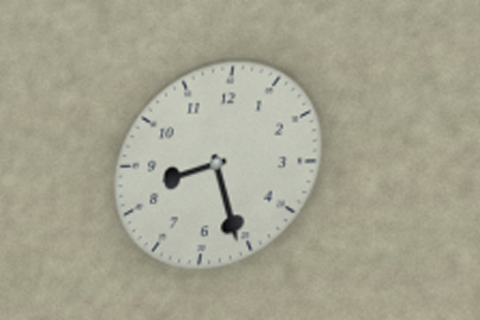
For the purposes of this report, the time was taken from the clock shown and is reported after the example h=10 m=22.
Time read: h=8 m=26
